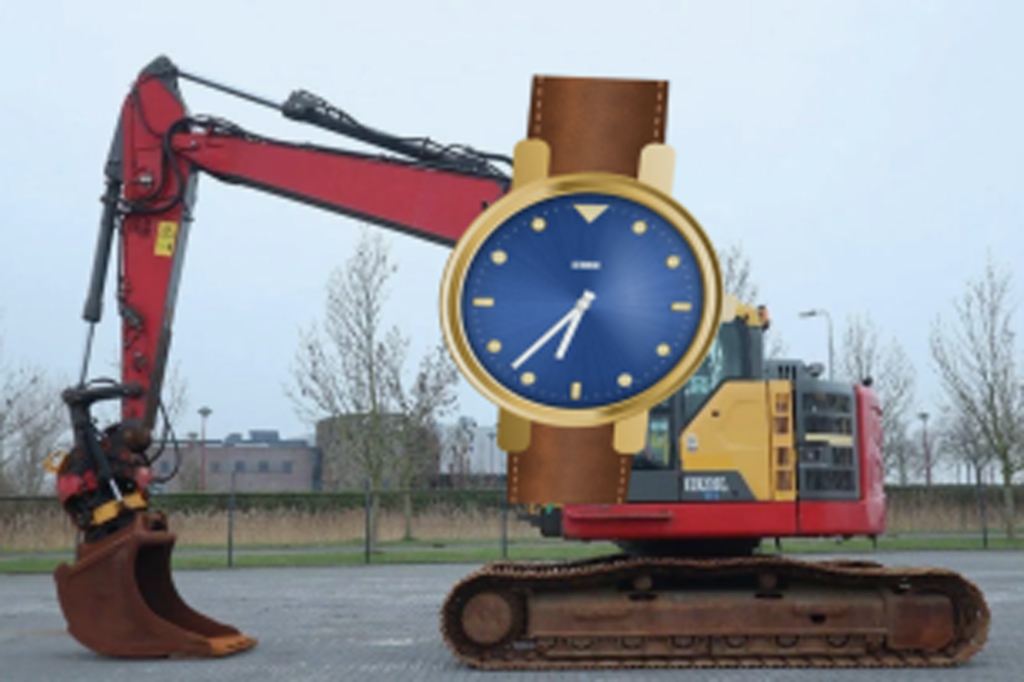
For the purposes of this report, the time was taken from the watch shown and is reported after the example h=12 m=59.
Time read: h=6 m=37
